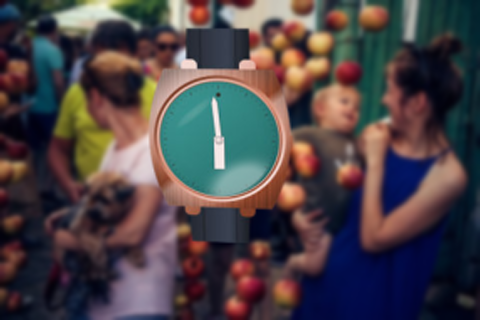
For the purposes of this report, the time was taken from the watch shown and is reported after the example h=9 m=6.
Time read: h=5 m=59
